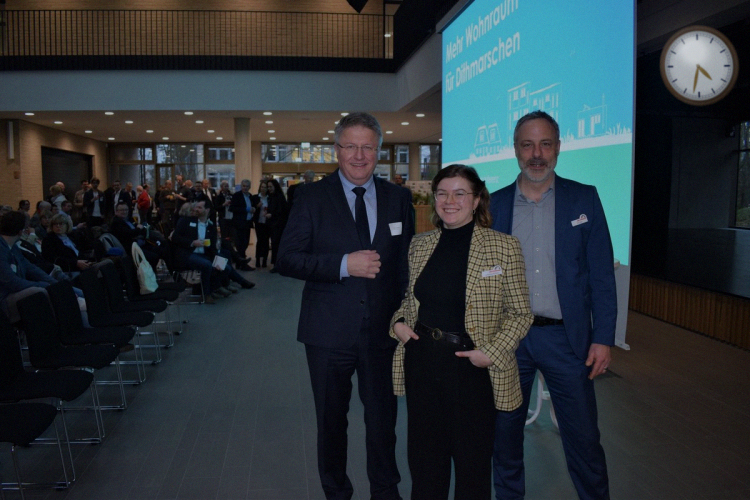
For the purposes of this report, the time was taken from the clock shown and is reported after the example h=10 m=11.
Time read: h=4 m=32
